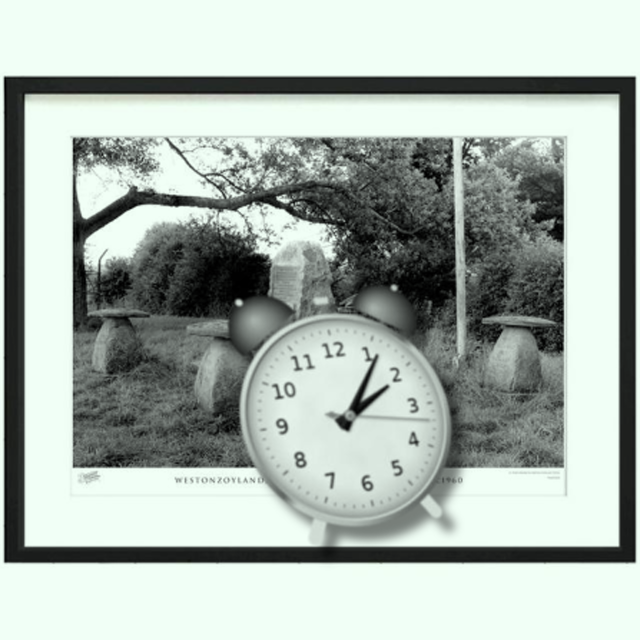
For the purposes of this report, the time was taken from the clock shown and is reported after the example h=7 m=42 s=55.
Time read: h=2 m=6 s=17
